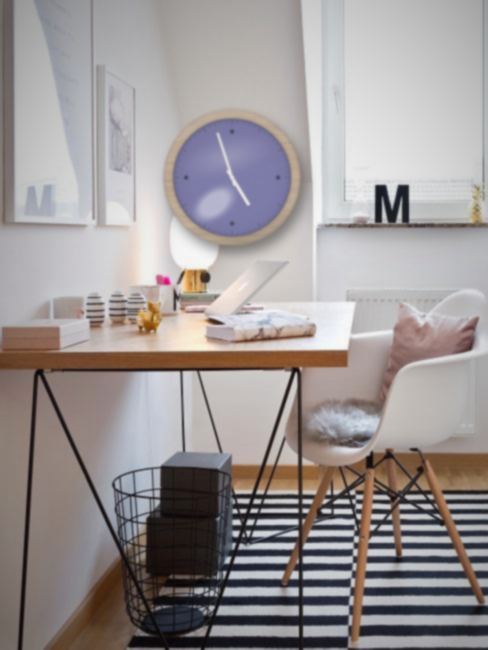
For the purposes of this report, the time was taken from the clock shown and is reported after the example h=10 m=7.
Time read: h=4 m=57
